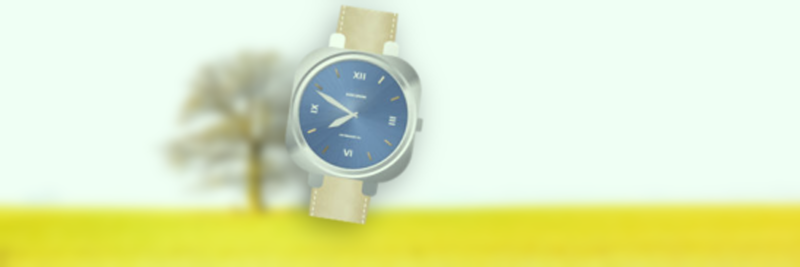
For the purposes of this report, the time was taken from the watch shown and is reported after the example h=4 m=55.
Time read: h=7 m=49
